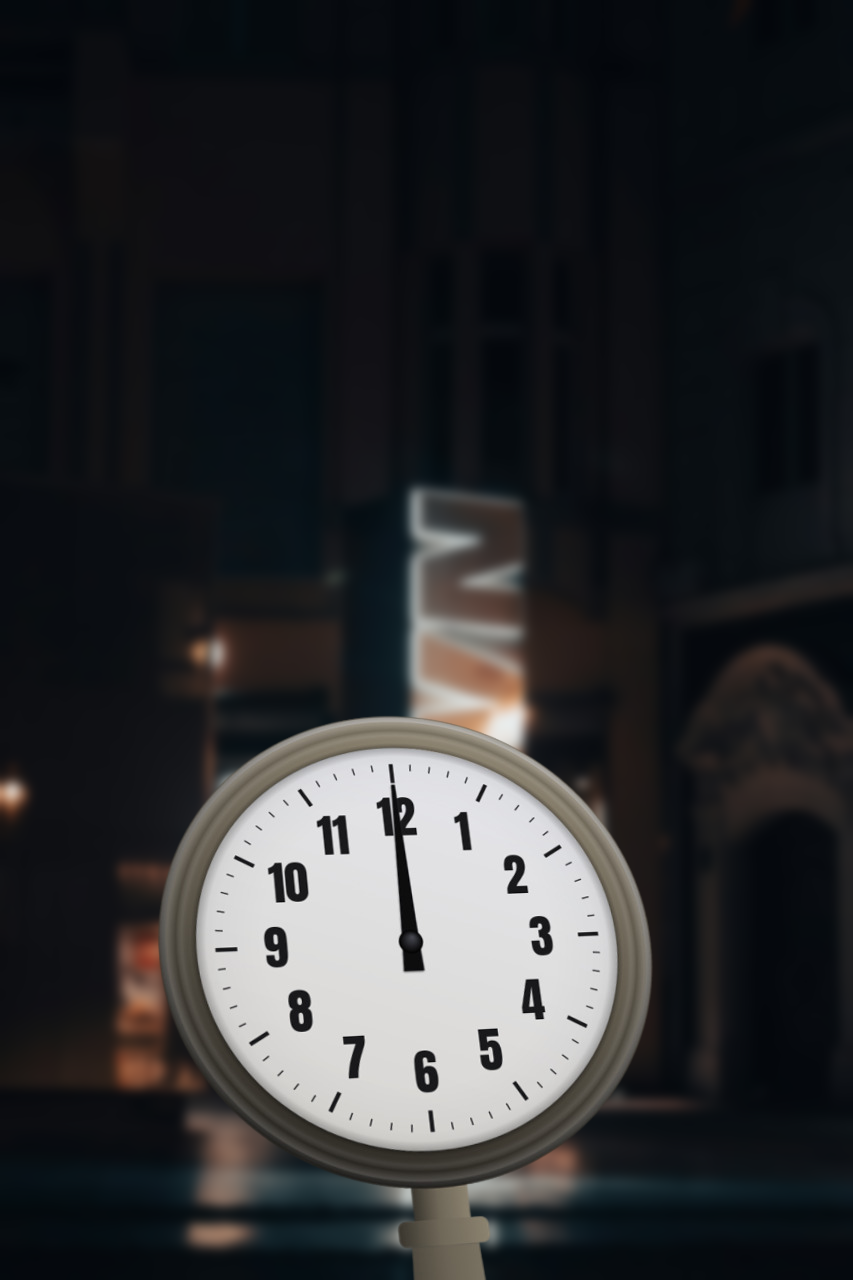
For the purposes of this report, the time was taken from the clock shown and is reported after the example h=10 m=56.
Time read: h=12 m=0
